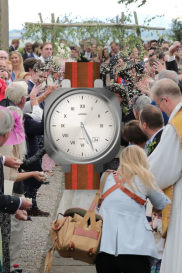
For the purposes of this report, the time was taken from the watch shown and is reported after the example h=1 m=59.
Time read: h=5 m=26
